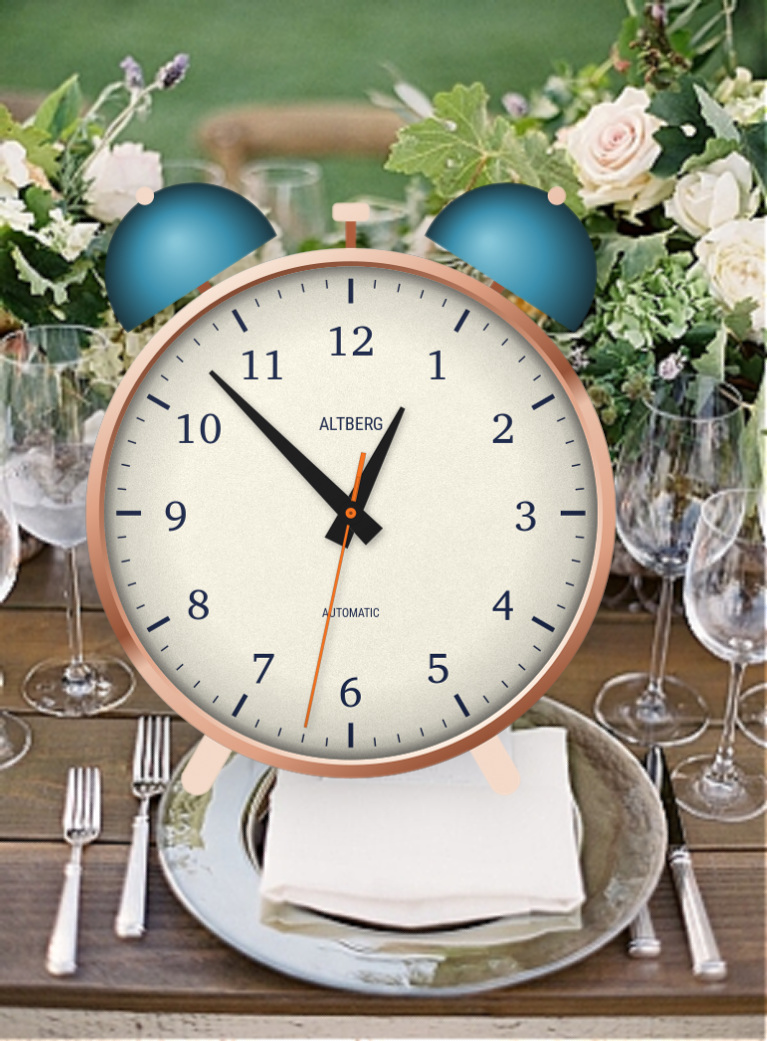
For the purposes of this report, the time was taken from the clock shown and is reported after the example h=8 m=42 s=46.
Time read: h=12 m=52 s=32
